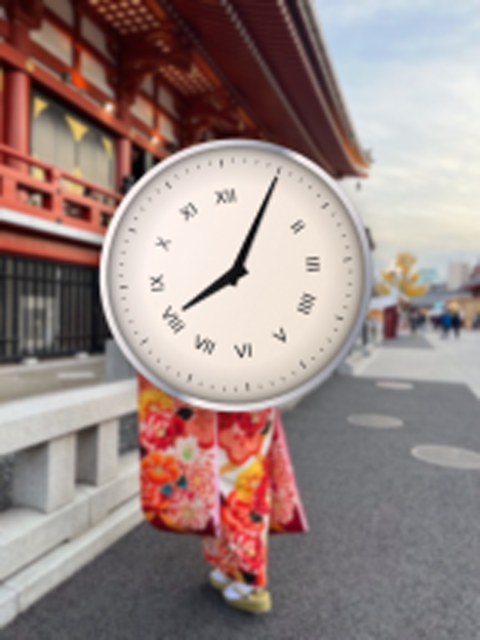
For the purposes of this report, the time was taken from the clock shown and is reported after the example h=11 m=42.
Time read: h=8 m=5
